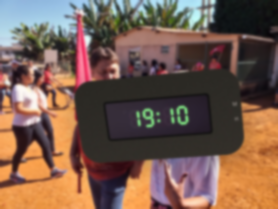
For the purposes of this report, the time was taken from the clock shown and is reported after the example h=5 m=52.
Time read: h=19 m=10
